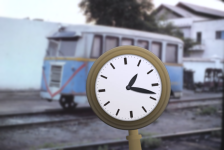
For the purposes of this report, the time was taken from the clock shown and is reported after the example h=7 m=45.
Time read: h=1 m=18
